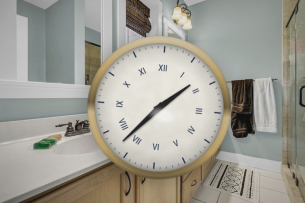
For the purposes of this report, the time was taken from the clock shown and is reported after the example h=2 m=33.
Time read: h=1 m=37
